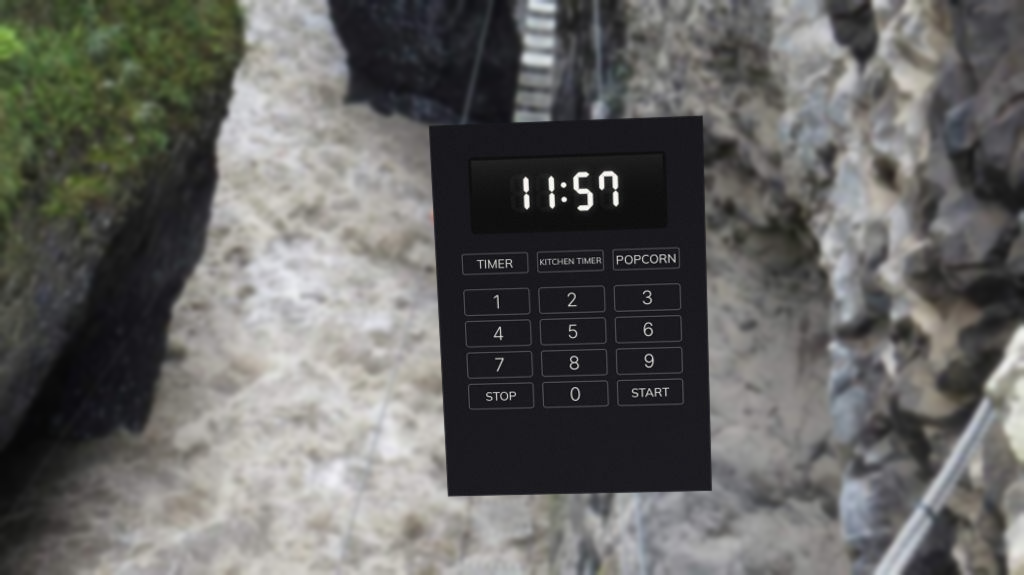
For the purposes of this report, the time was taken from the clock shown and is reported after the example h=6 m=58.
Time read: h=11 m=57
